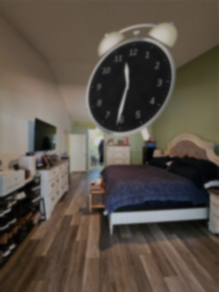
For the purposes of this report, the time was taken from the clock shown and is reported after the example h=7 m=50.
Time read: h=11 m=31
